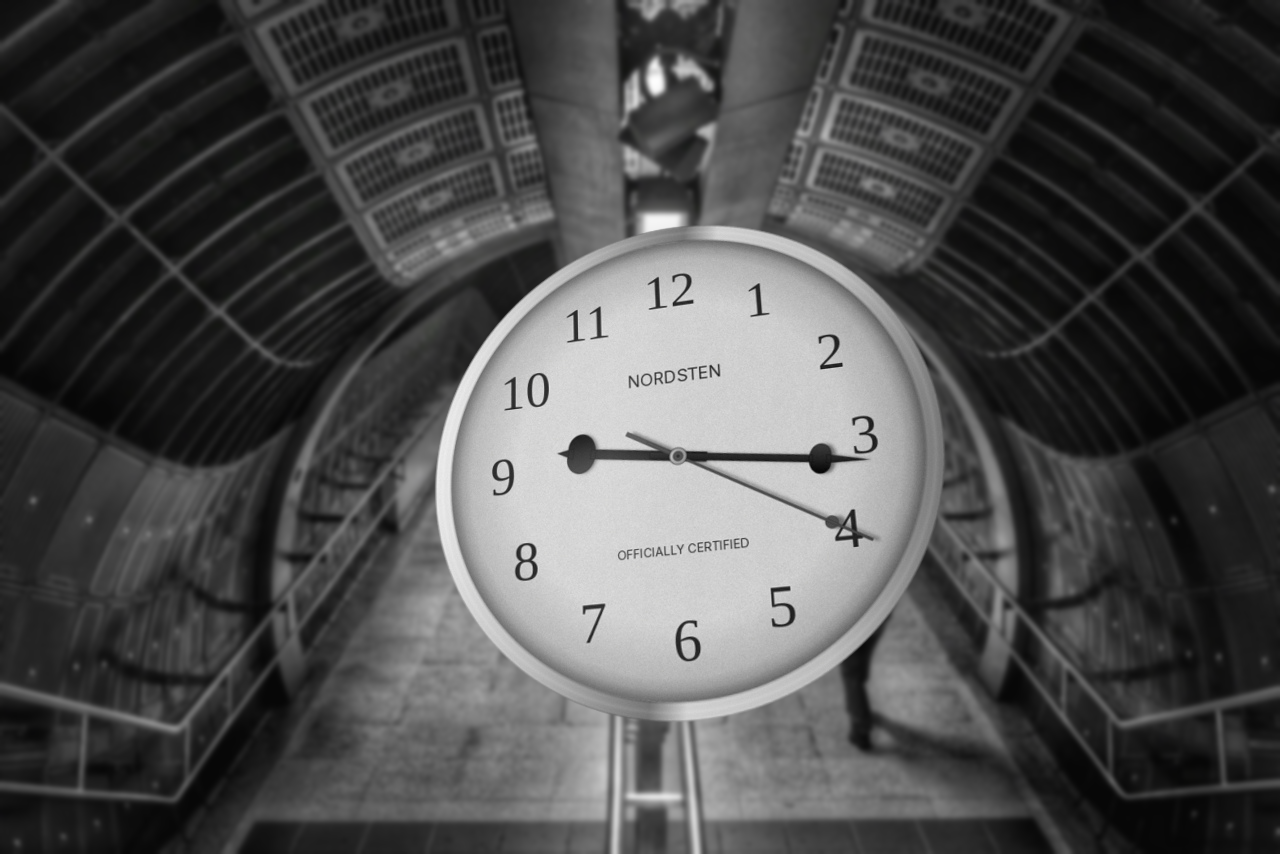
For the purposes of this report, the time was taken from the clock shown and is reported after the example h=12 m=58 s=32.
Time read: h=9 m=16 s=20
